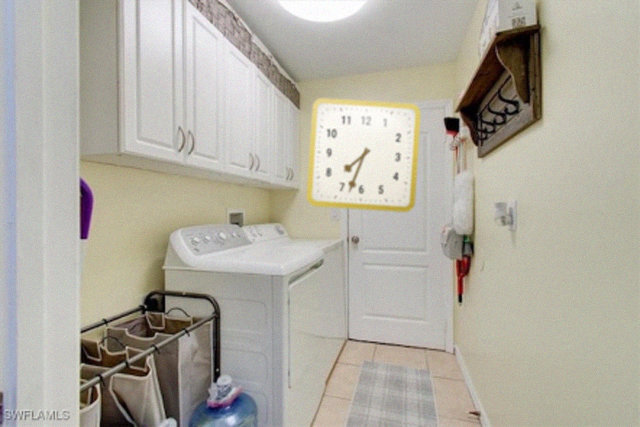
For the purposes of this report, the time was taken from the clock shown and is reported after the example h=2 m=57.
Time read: h=7 m=33
